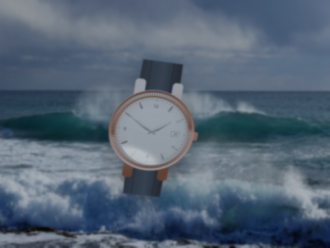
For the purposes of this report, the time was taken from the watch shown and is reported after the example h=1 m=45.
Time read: h=1 m=50
